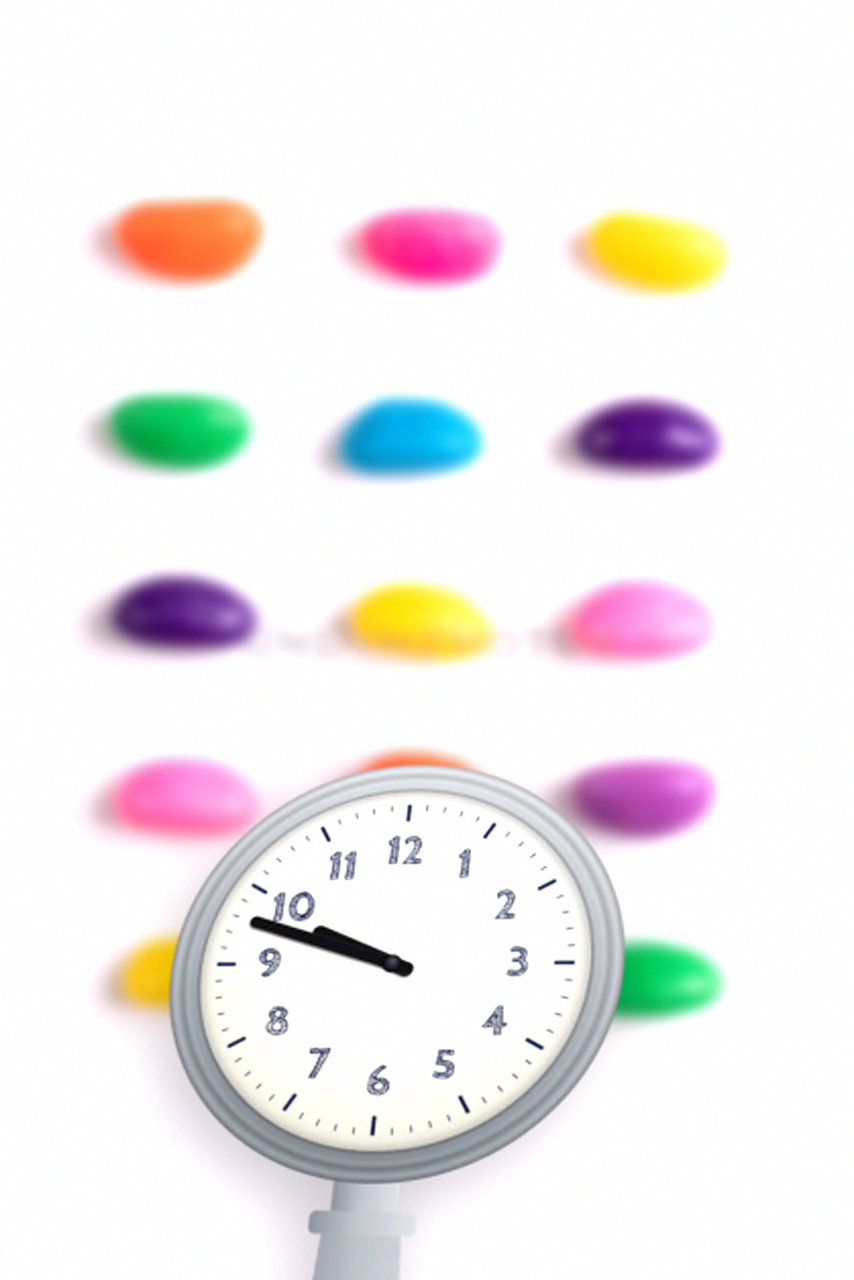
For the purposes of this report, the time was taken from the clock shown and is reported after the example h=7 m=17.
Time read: h=9 m=48
